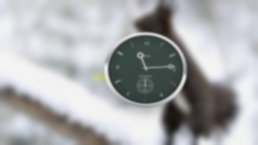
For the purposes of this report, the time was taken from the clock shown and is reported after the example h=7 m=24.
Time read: h=11 m=14
